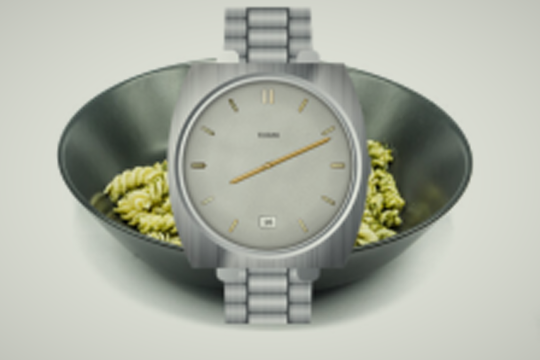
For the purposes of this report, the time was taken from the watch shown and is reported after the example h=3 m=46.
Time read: h=8 m=11
